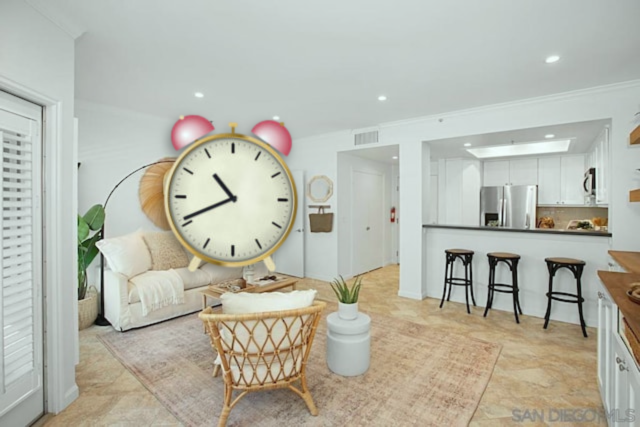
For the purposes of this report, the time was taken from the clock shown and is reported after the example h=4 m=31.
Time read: h=10 m=41
